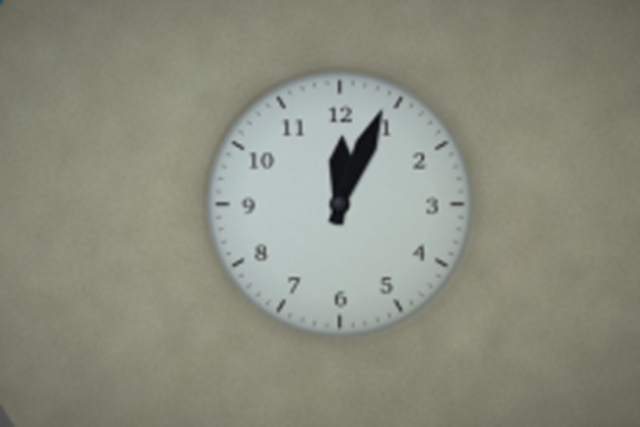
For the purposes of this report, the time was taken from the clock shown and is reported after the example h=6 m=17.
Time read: h=12 m=4
